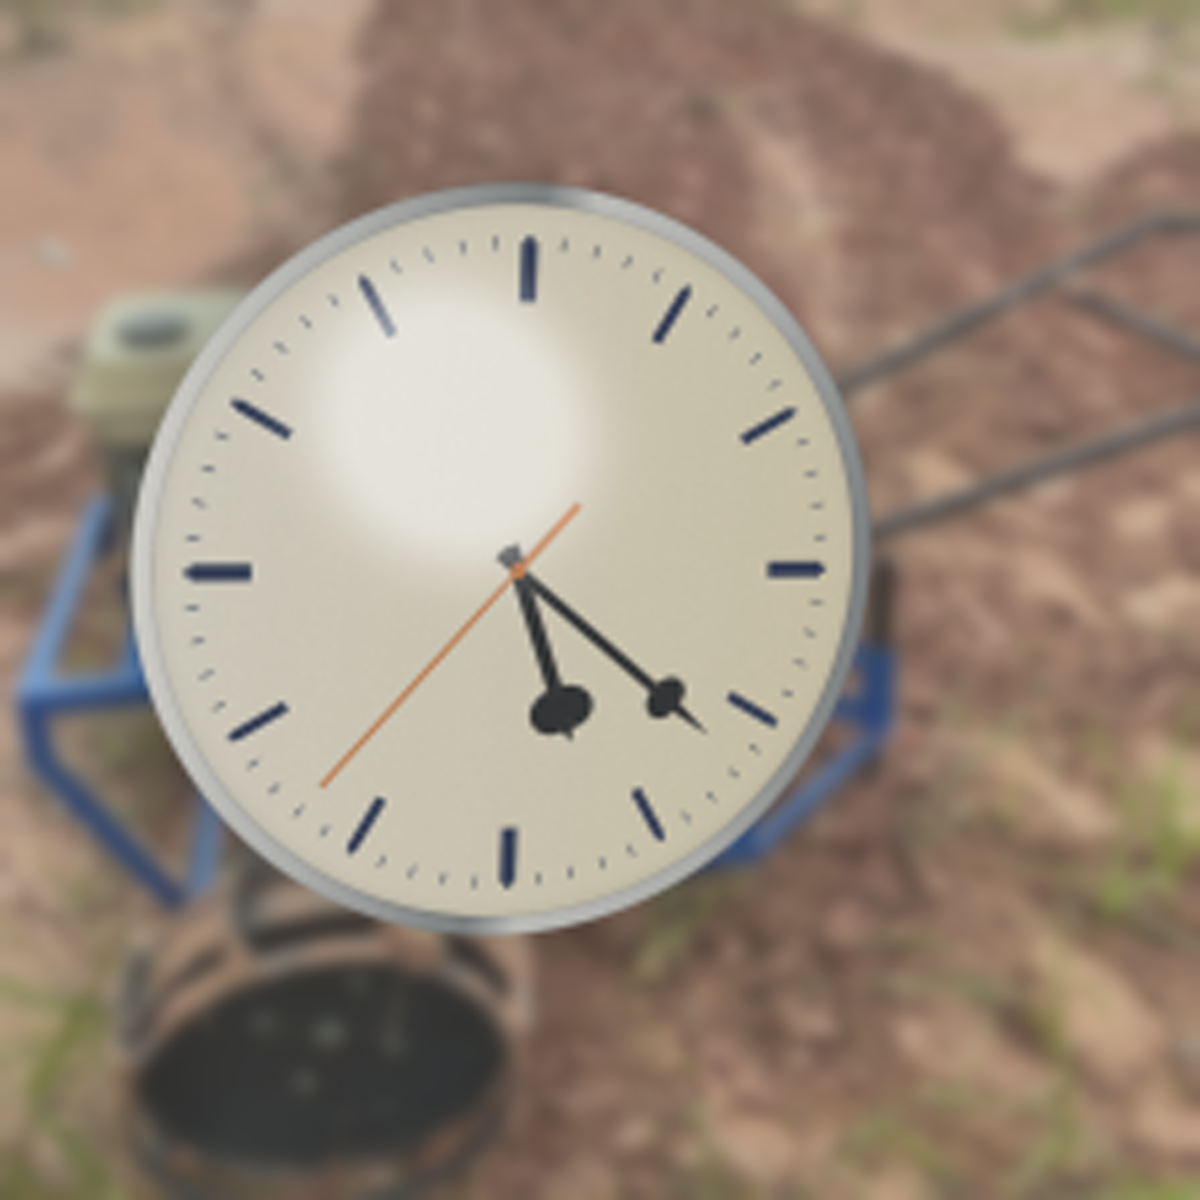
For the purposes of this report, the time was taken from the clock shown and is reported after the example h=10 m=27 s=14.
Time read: h=5 m=21 s=37
